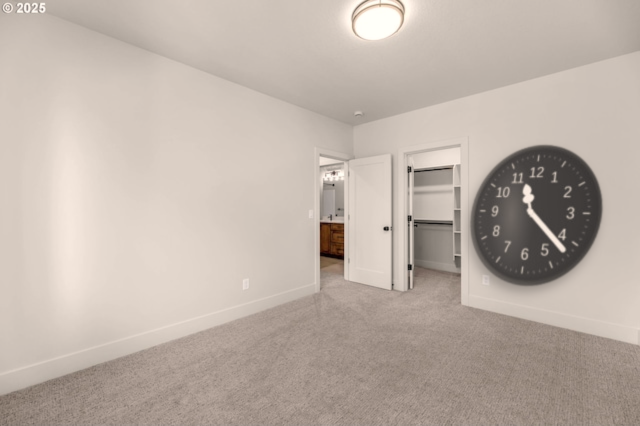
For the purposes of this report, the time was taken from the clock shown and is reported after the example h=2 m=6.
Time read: h=11 m=22
